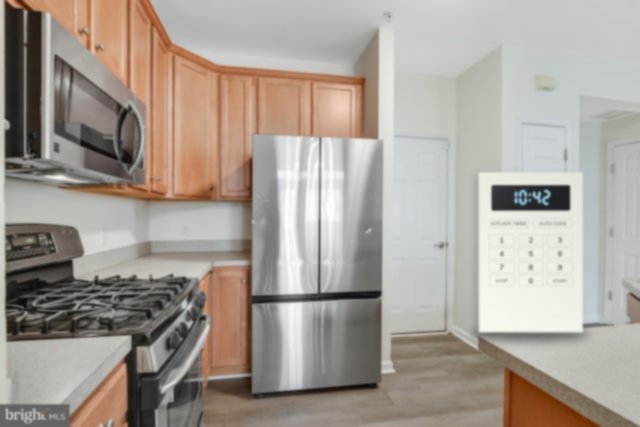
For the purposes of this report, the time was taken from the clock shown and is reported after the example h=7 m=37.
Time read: h=10 m=42
